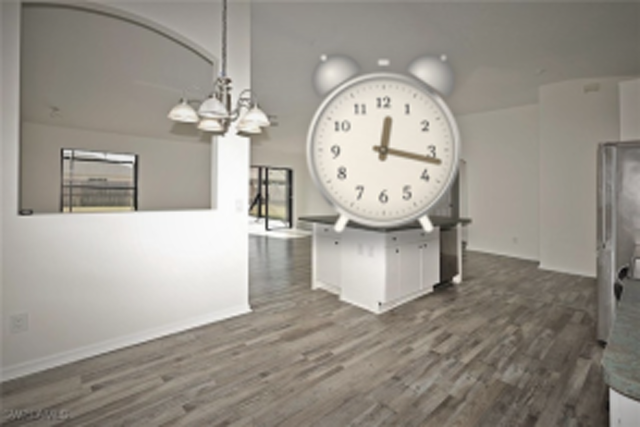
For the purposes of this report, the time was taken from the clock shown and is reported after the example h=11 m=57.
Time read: h=12 m=17
